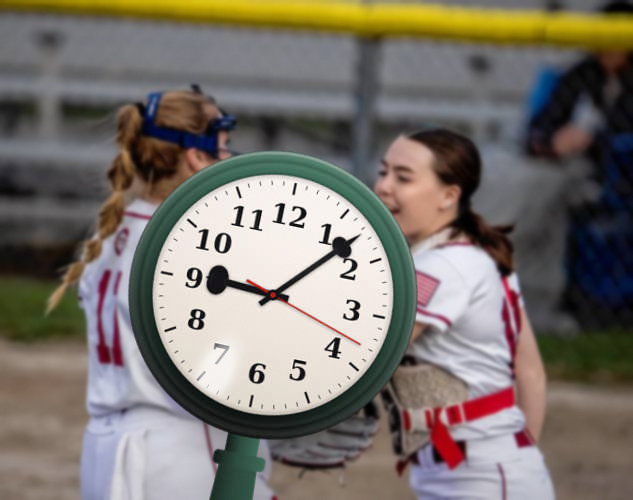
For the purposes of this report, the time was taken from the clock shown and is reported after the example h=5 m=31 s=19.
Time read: h=9 m=7 s=18
